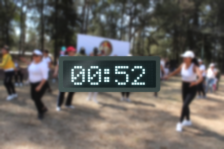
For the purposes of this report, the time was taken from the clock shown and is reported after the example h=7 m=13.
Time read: h=0 m=52
